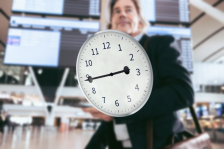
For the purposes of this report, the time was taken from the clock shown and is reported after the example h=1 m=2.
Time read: h=2 m=44
